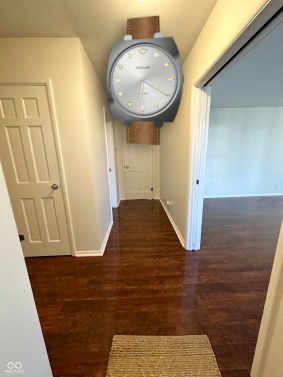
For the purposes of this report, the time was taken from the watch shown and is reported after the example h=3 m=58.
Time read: h=6 m=20
